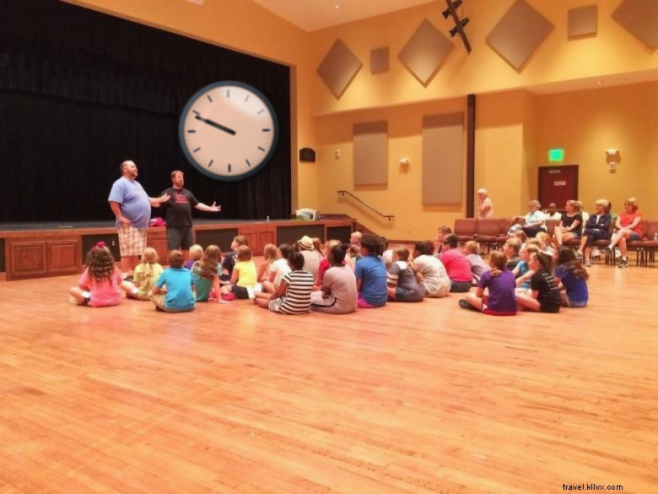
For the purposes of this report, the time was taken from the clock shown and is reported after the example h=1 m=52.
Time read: h=9 m=49
